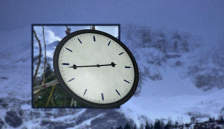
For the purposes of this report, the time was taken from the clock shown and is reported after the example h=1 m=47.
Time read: h=2 m=44
